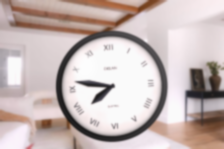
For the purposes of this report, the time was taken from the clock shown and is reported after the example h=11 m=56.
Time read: h=7 m=47
